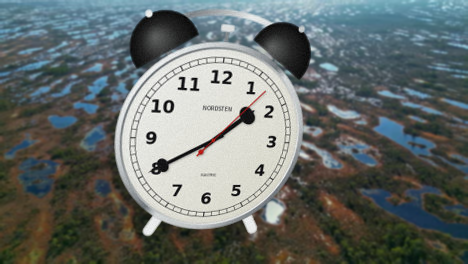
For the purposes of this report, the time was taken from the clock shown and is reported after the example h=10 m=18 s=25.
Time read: h=1 m=40 s=7
